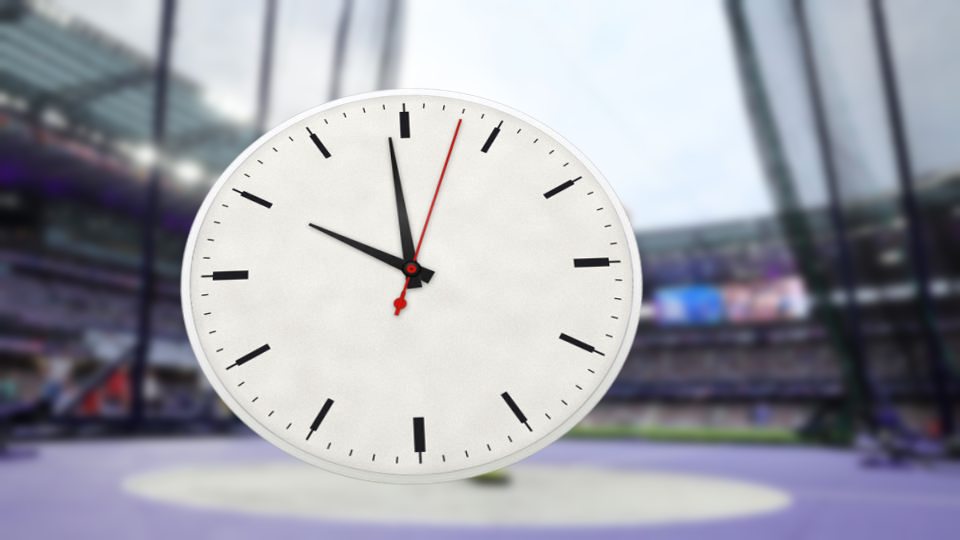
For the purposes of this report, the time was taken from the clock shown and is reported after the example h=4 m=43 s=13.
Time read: h=9 m=59 s=3
